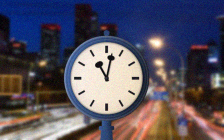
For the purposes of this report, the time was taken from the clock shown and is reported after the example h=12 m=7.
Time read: h=11 m=2
